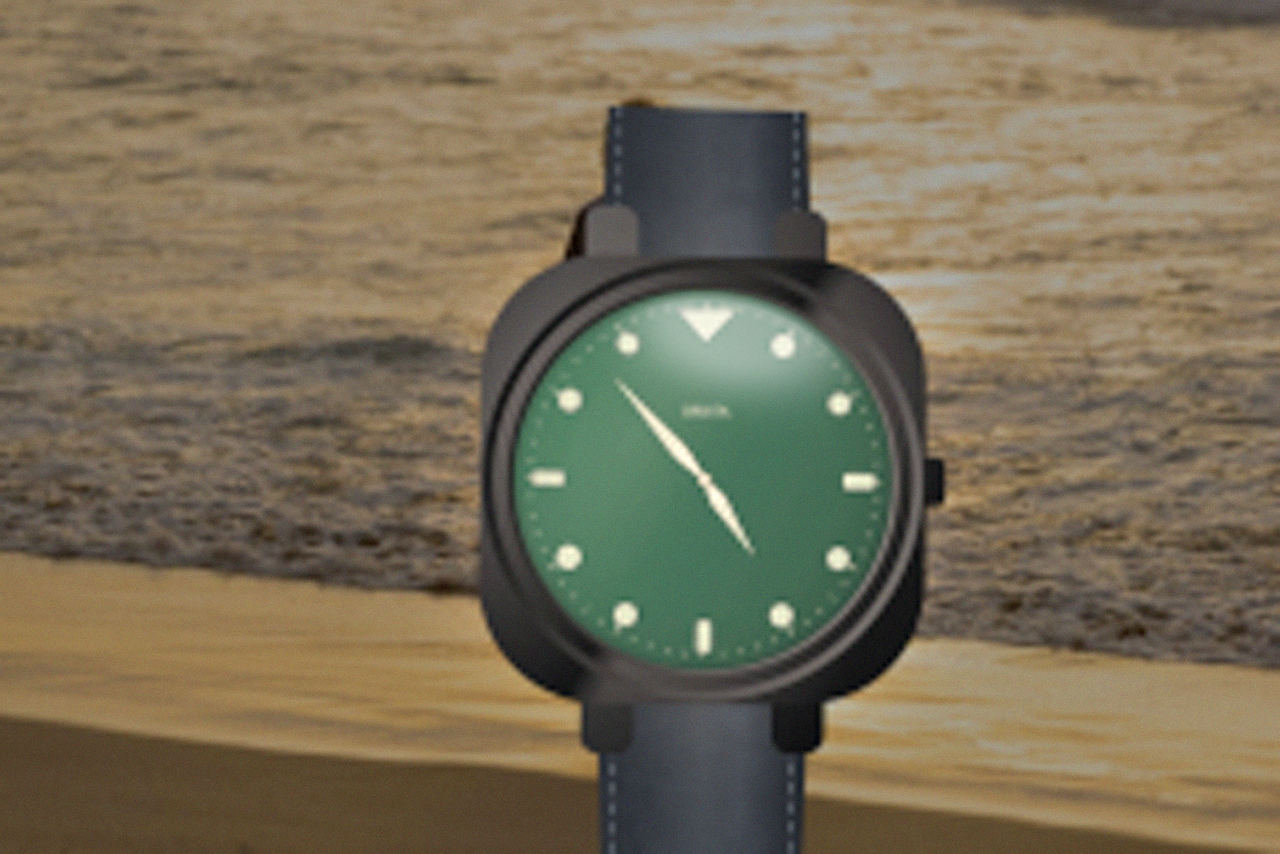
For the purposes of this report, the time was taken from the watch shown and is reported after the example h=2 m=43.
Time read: h=4 m=53
